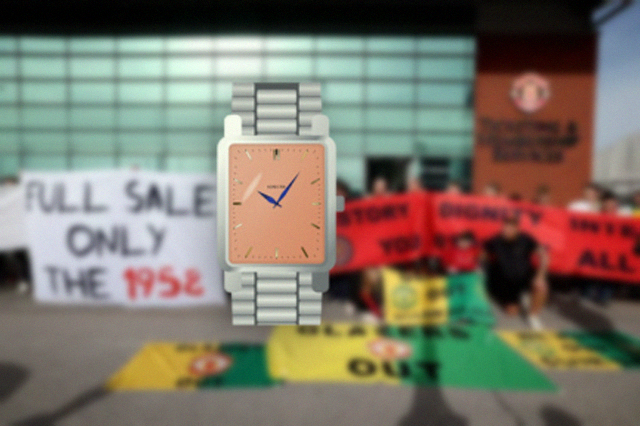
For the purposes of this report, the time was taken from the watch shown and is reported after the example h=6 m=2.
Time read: h=10 m=6
